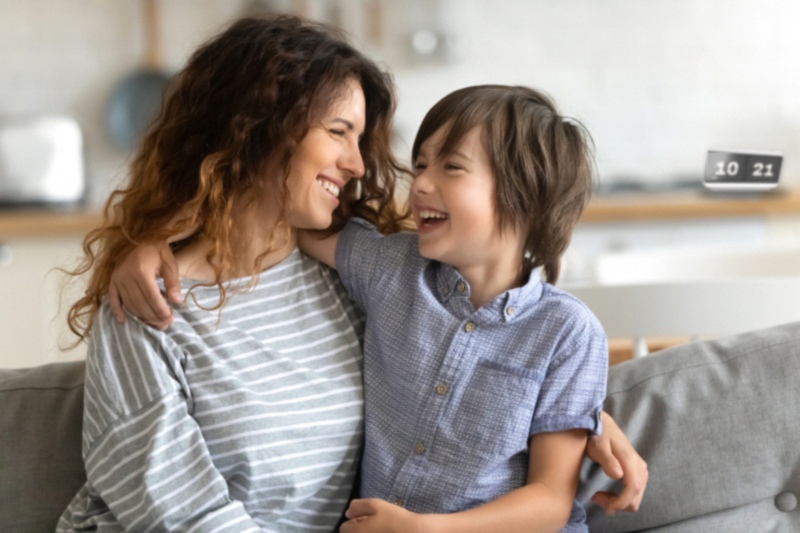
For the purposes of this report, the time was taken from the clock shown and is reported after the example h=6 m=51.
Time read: h=10 m=21
